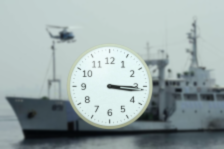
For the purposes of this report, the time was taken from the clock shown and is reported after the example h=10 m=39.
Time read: h=3 m=16
